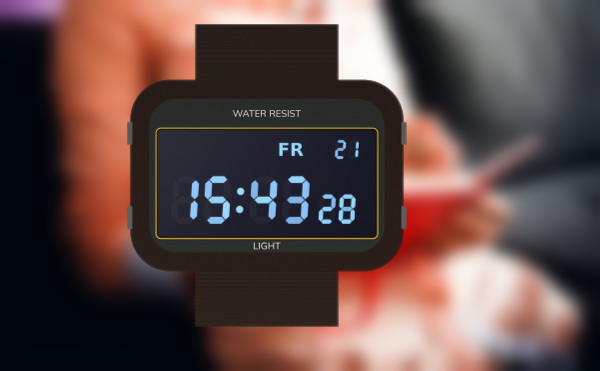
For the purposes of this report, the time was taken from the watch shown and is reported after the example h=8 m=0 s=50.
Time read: h=15 m=43 s=28
